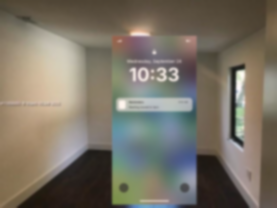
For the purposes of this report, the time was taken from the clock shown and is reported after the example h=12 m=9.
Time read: h=10 m=33
